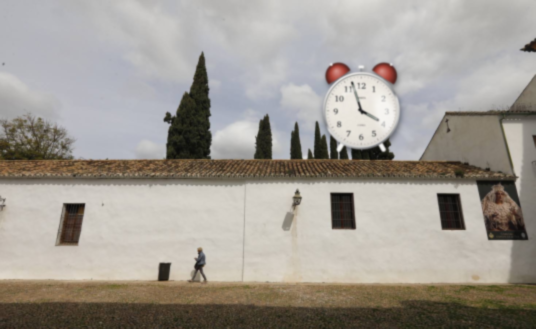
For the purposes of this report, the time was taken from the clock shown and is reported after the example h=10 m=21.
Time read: h=3 m=57
